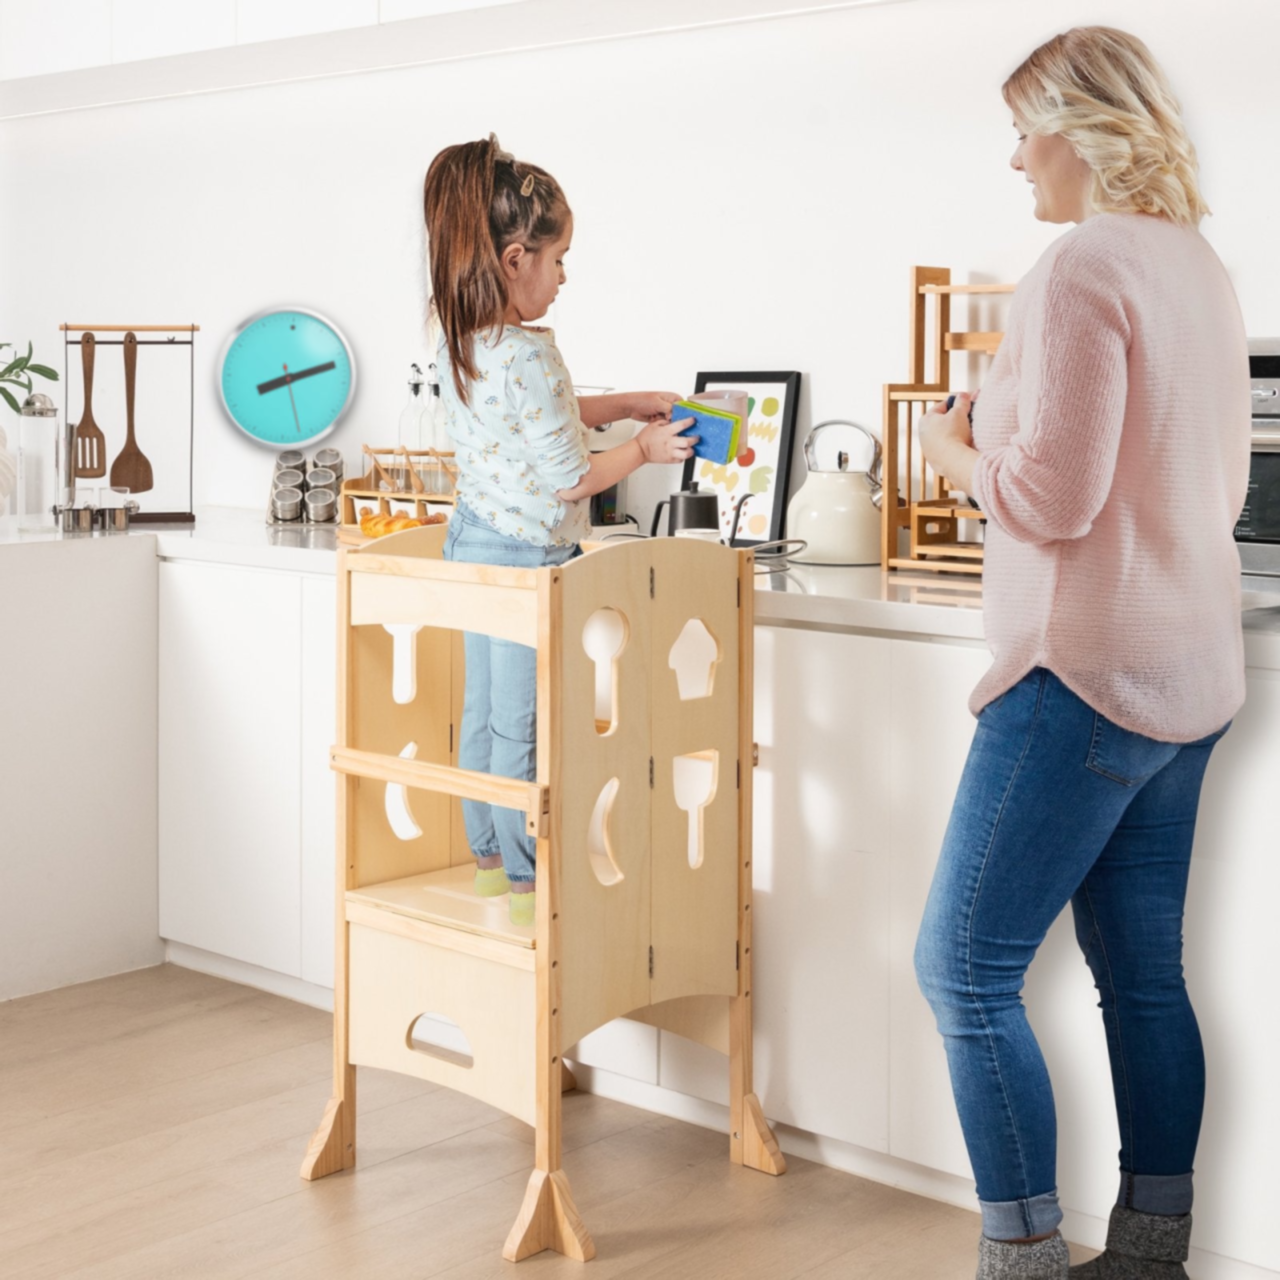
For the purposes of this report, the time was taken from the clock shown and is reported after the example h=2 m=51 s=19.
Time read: h=8 m=11 s=27
